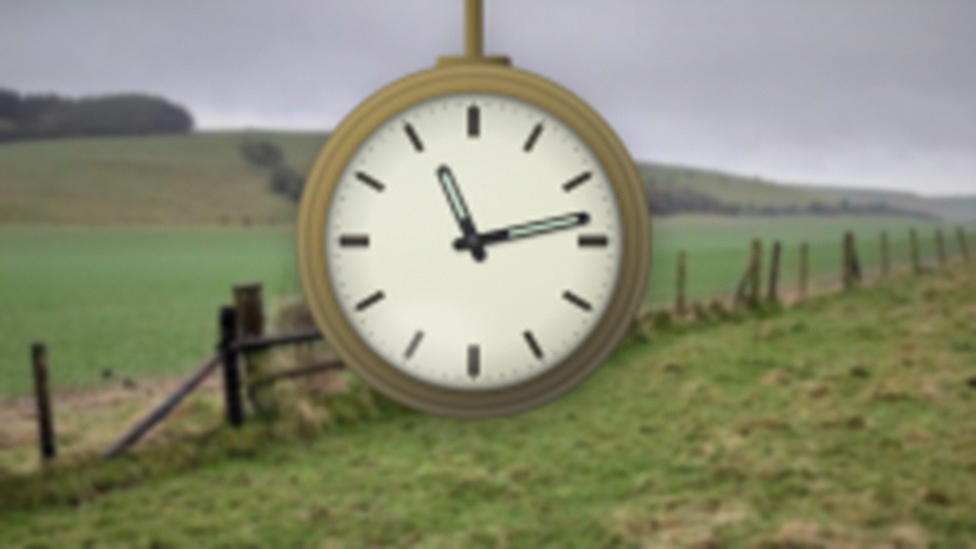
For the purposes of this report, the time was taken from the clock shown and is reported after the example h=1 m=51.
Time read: h=11 m=13
